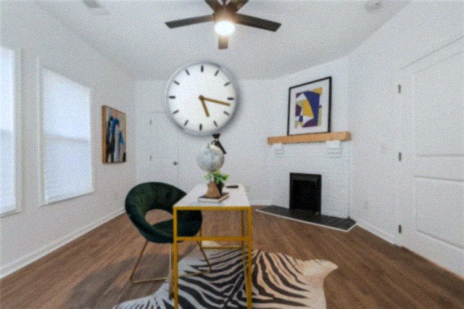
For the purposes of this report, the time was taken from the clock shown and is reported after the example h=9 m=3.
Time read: h=5 m=17
